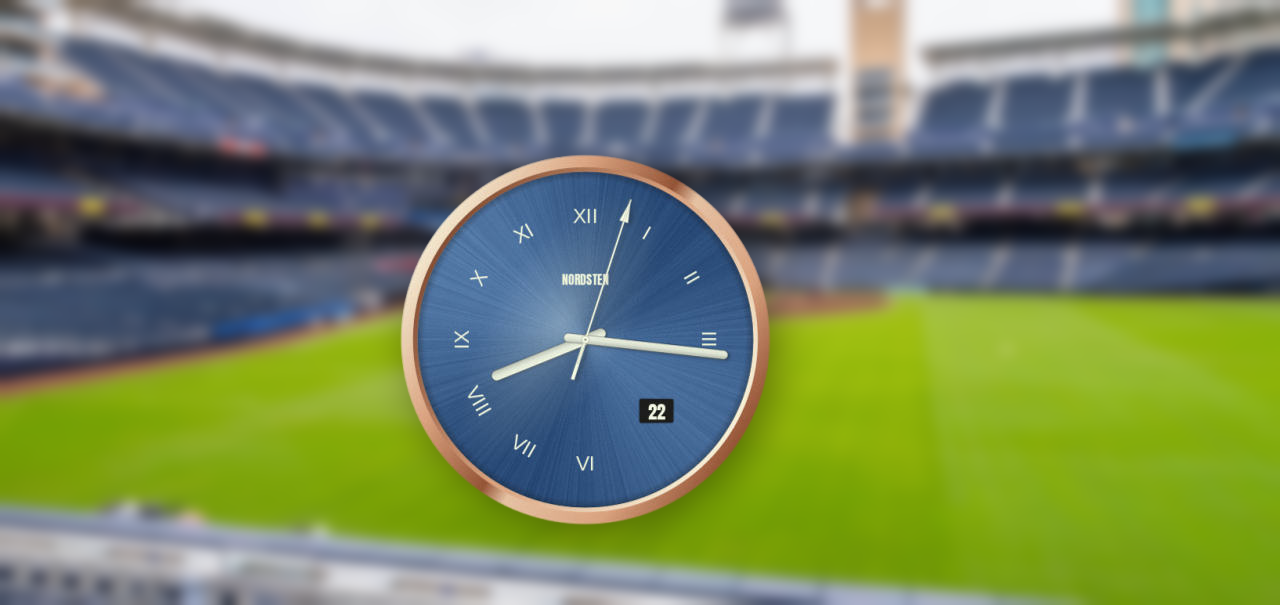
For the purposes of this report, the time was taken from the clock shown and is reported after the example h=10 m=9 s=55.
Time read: h=8 m=16 s=3
